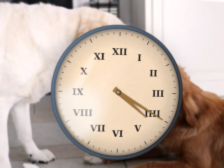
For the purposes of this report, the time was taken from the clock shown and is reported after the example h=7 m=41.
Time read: h=4 m=20
